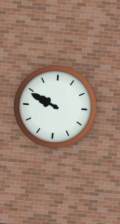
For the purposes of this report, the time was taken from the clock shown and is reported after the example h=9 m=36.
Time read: h=9 m=49
